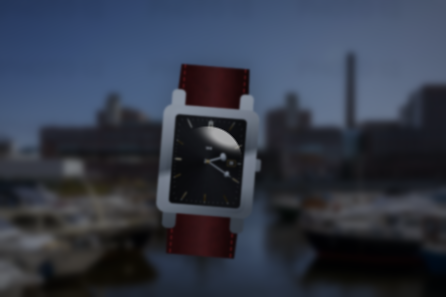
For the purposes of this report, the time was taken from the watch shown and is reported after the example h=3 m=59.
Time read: h=2 m=20
